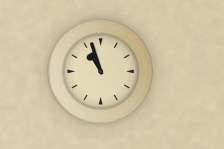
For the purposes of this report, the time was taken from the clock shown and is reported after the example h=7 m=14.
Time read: h=10 m=57
